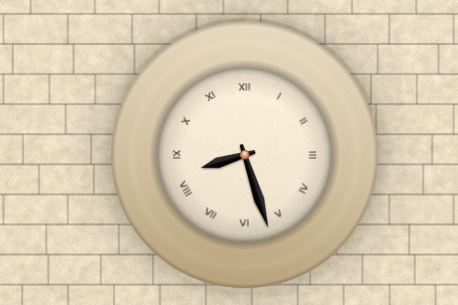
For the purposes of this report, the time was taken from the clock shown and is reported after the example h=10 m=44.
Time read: h=8 m=27
